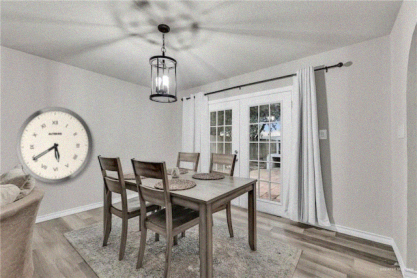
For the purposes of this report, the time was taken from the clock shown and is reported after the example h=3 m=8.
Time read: h=5 m=40
